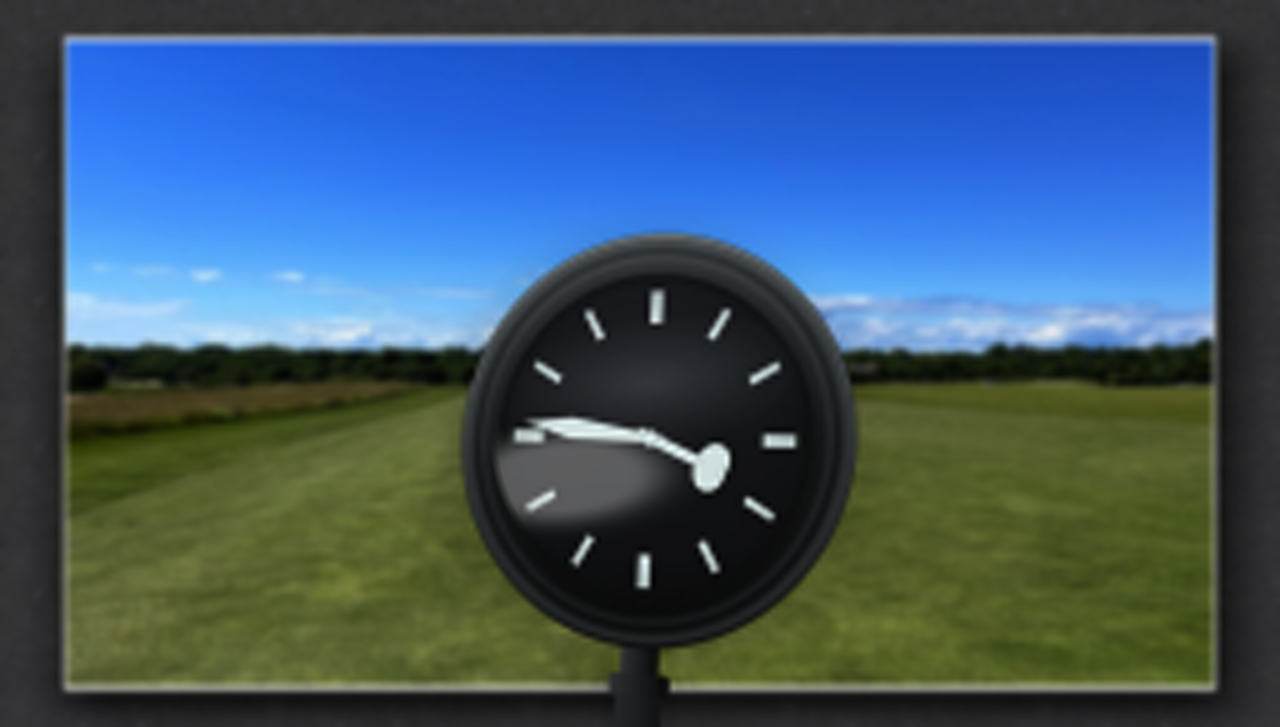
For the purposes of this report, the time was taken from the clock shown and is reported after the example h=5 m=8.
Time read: h=3 m=46
